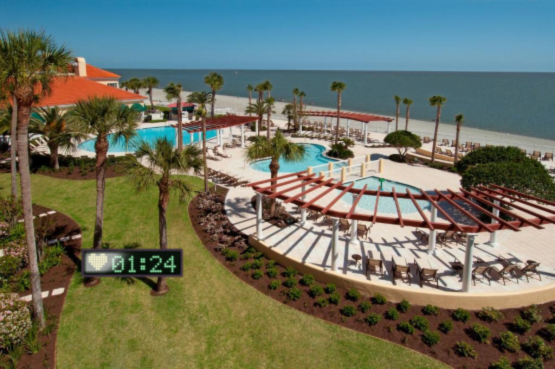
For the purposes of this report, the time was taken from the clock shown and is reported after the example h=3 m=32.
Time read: h=1 m=24
